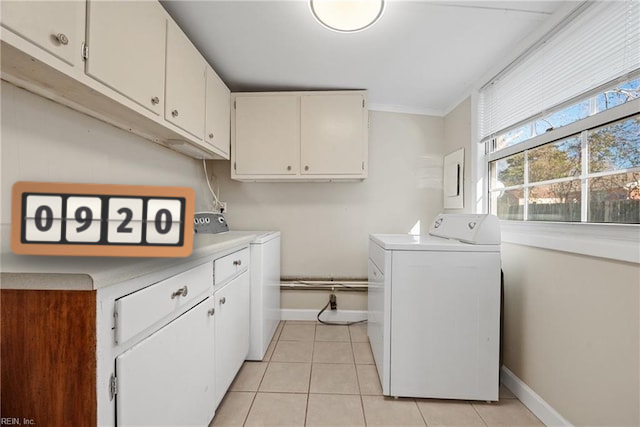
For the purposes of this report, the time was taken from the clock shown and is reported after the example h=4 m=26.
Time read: h=9 m=20
